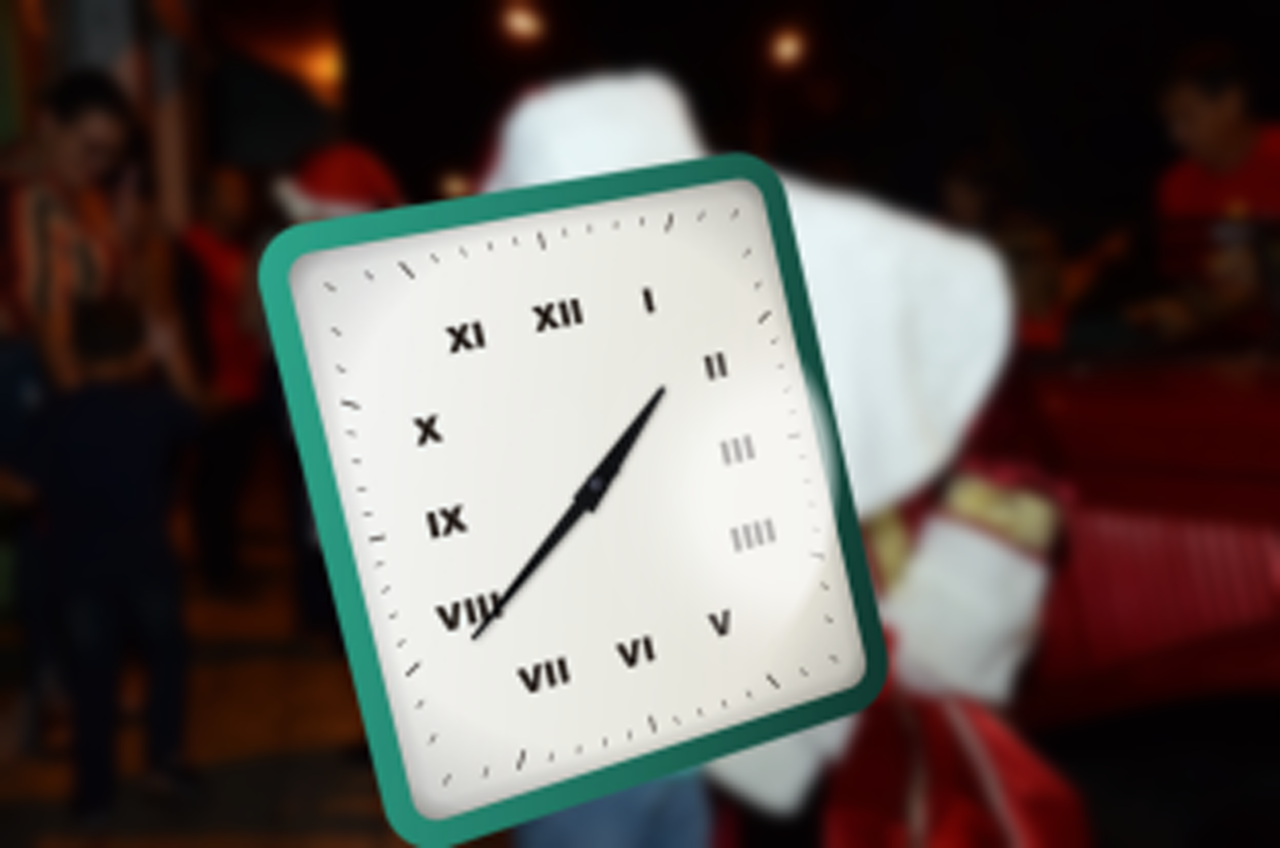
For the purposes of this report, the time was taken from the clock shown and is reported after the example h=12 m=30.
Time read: h=1 m=39
